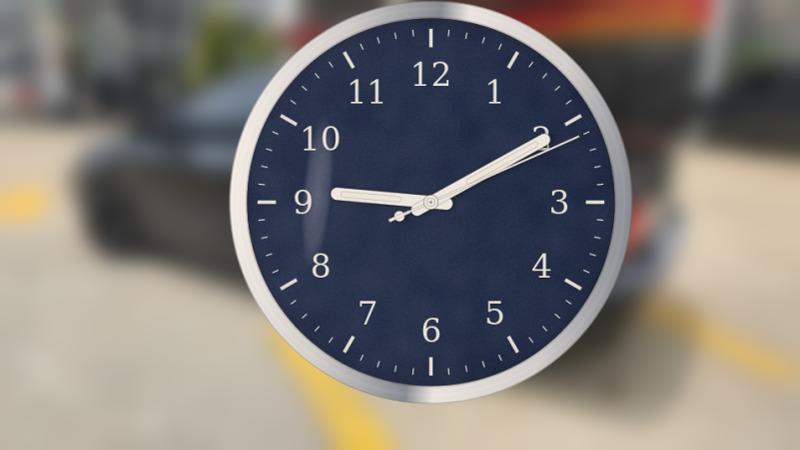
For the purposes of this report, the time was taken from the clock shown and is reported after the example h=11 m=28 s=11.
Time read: h=9 m=10 s=11
